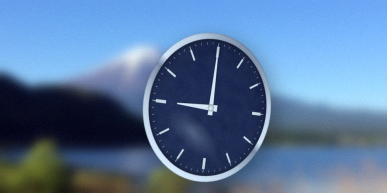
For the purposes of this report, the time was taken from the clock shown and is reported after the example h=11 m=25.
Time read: h=9 m=0
